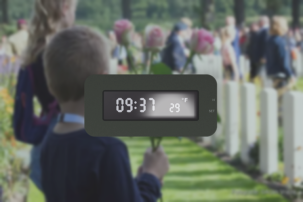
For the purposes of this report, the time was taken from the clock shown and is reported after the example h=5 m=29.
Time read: h=9 m=37
